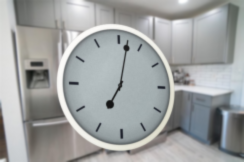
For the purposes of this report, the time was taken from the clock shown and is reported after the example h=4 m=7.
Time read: h=7 m=2
